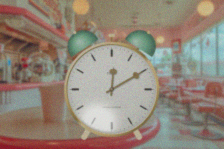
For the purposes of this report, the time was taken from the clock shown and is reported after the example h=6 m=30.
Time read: h=12 m=10
